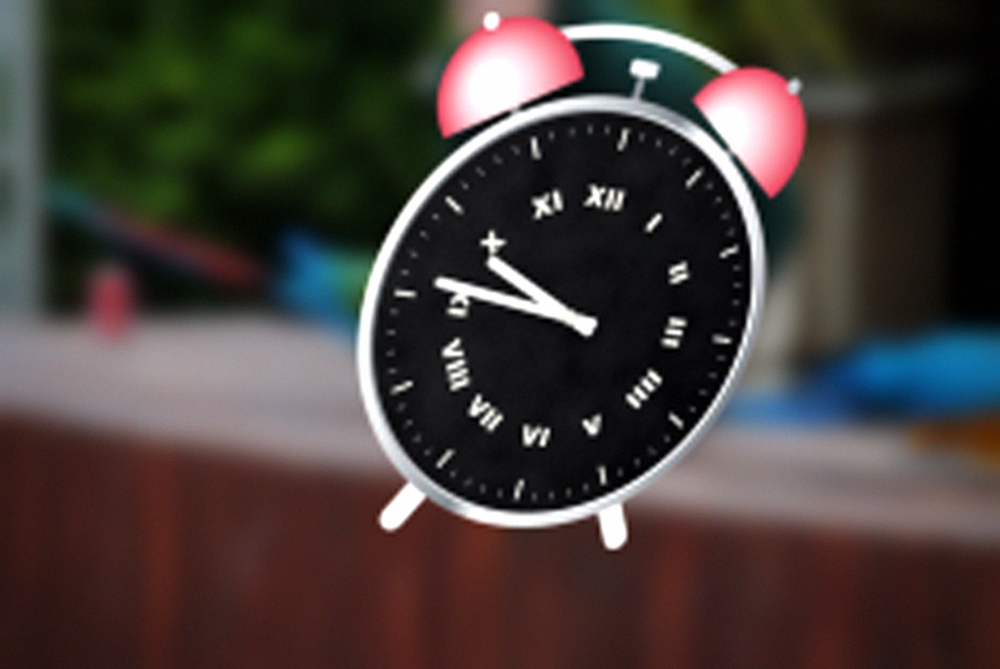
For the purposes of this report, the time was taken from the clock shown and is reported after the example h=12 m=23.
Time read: h=9 m=46
